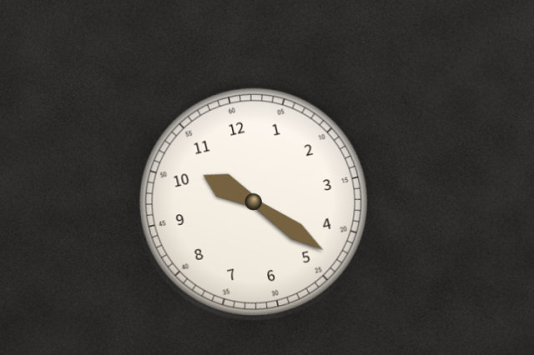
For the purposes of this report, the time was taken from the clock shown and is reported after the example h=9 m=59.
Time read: h=10 m=23
